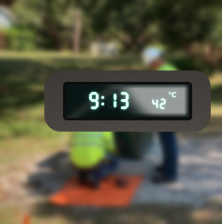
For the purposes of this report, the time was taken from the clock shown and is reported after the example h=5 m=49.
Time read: h=9 m=13
